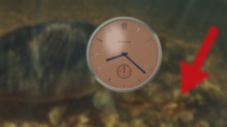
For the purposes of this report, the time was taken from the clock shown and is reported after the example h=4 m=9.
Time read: h=8 m=22
